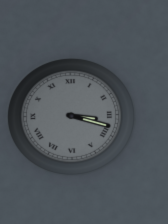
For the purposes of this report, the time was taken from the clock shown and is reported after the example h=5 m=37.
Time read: h=3 m=18
